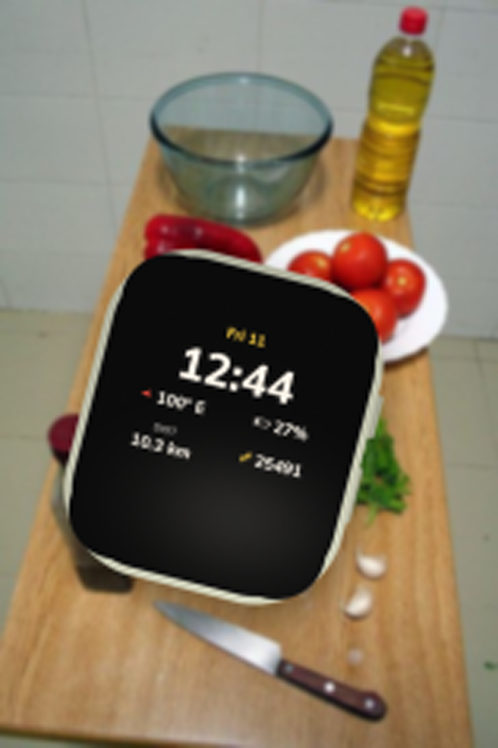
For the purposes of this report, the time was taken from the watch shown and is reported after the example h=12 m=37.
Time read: h=12 m=44
